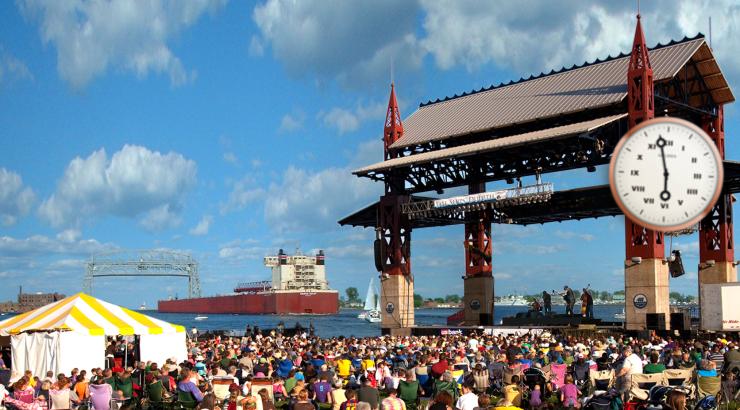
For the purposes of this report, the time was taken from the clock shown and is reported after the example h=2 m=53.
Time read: h=5 m=58
